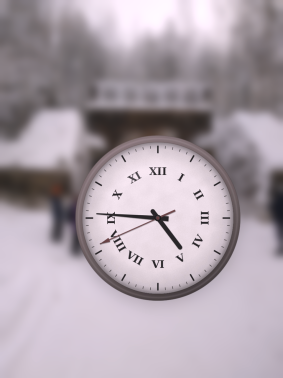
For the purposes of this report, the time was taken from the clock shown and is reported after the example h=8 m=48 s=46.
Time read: h=4 m=45 s=41
